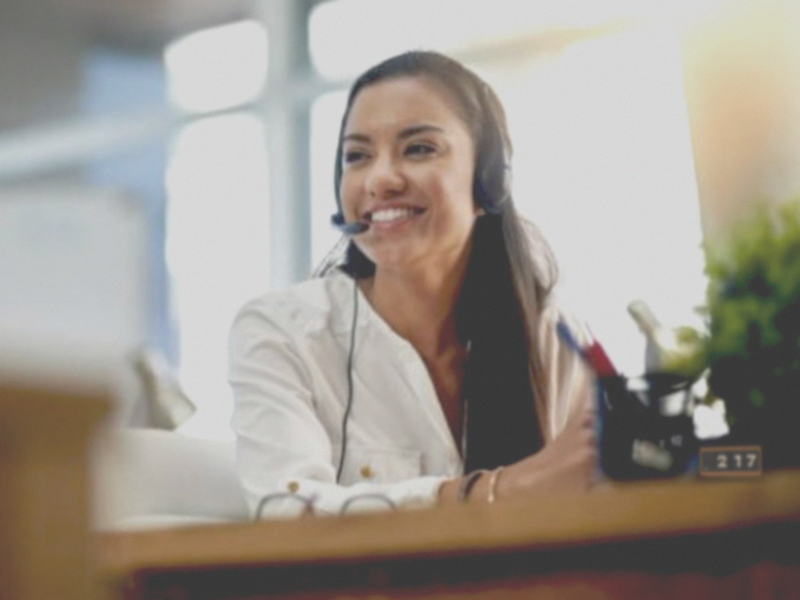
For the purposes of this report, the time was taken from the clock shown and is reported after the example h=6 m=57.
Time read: h=2 m=17
